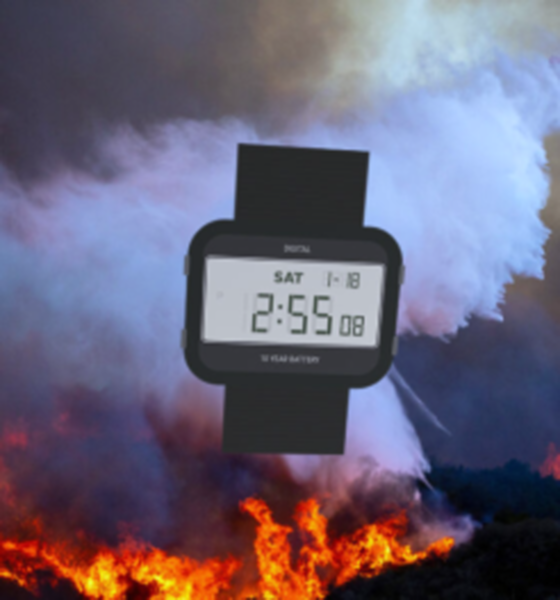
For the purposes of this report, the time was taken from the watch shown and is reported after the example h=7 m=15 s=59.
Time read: h=2 m=55 s=8
